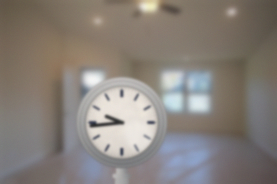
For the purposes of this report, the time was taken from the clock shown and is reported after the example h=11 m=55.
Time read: h=9 m=44
